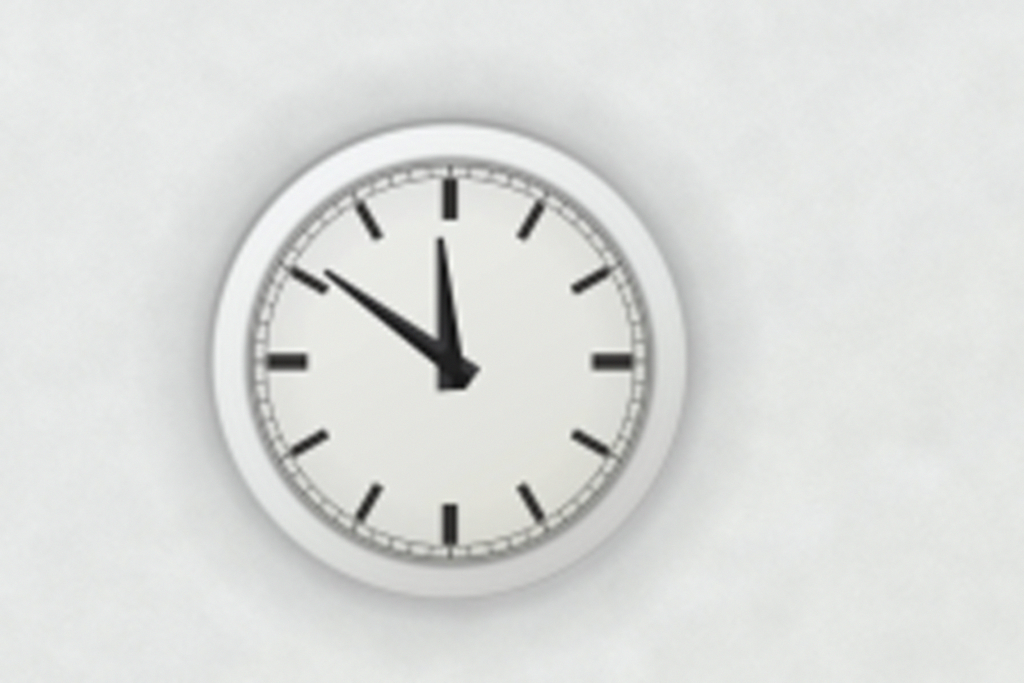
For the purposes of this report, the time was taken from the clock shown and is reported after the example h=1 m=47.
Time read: h=11 m=51
